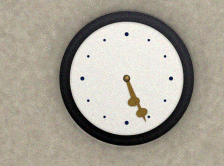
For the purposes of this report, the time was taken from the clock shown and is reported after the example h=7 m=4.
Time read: h=5 m=26
